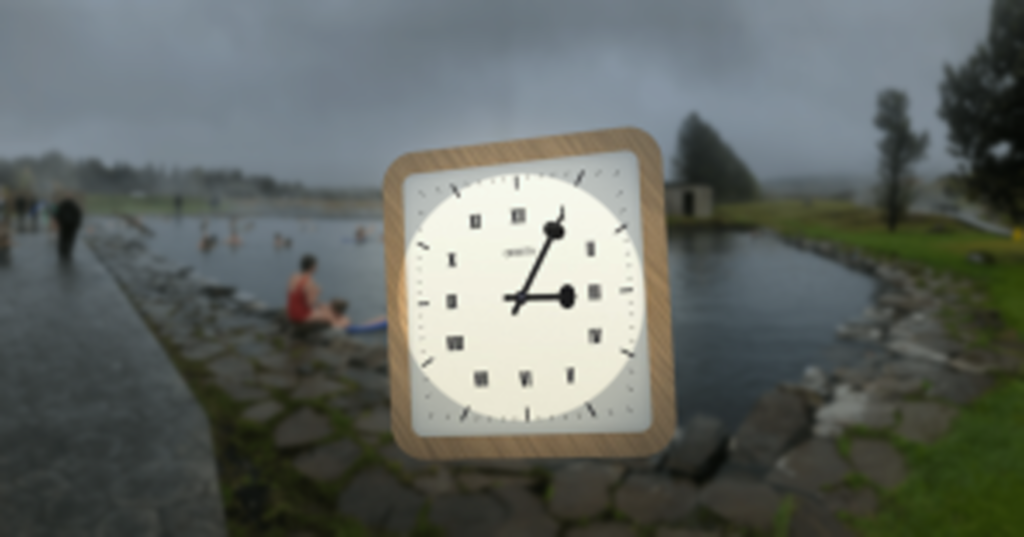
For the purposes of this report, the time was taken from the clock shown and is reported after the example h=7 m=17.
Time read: h=3 m=5
